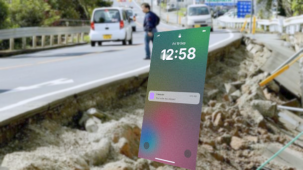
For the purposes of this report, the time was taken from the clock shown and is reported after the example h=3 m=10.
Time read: h=12 m=58
